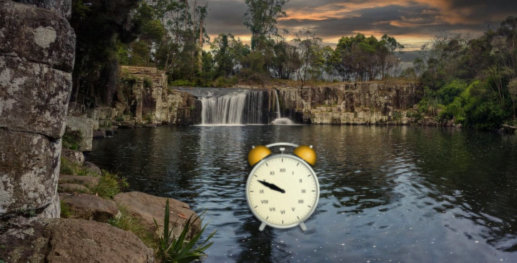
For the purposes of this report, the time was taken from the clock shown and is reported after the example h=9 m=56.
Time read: h=9 m=49
